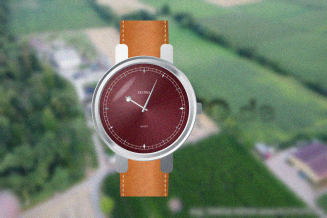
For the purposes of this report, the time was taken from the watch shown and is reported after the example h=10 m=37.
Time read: h=10 m=4
